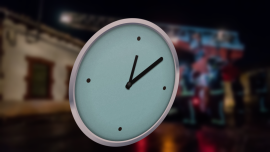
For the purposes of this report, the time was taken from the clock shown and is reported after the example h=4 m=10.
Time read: h=12 m=8
